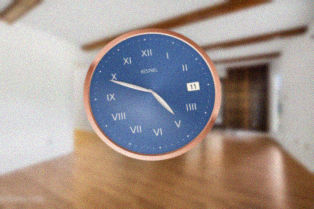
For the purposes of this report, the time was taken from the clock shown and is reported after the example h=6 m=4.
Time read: h=4 m=49
